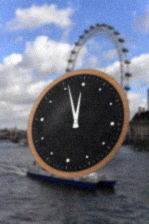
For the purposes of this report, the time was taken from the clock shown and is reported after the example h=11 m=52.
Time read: h=11 m=56
